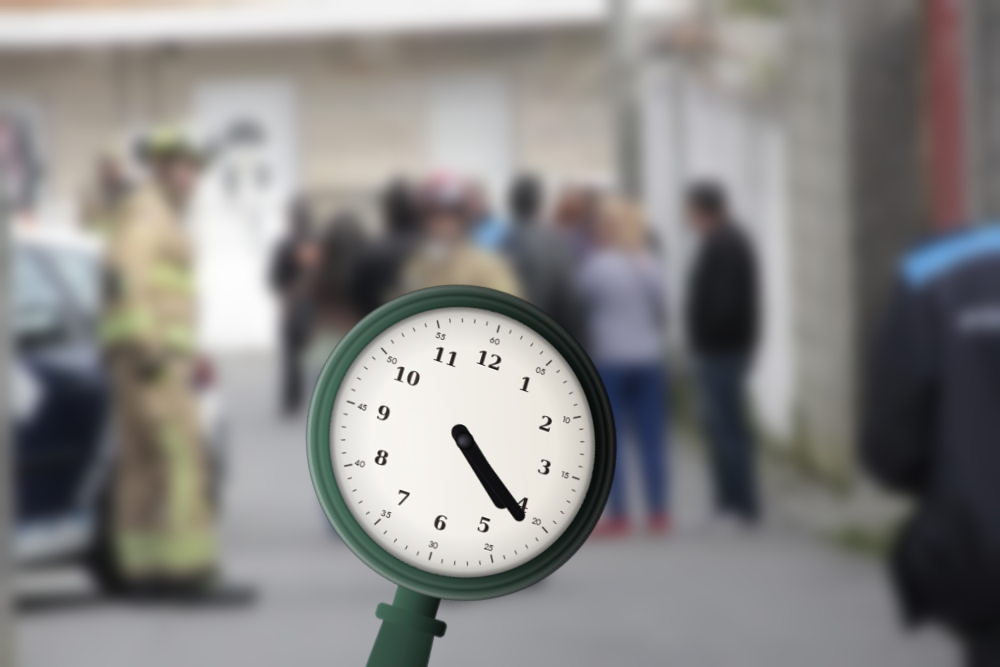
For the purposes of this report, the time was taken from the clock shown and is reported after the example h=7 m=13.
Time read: h=4 m=21
